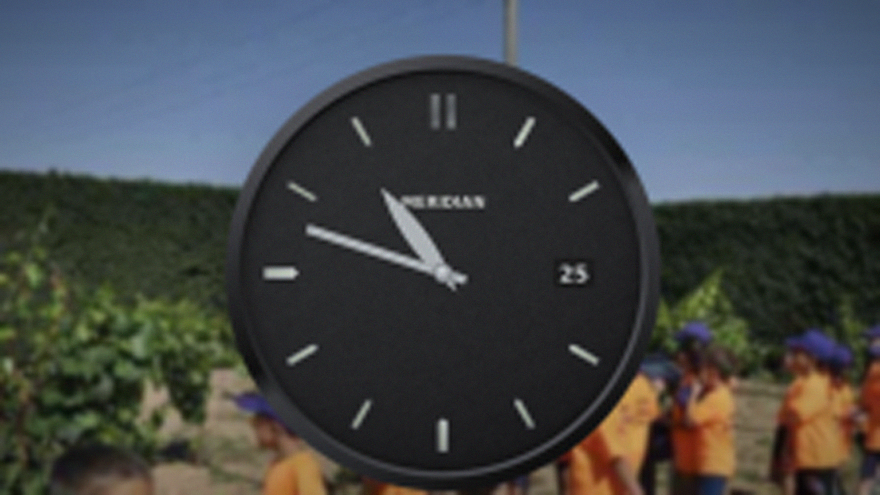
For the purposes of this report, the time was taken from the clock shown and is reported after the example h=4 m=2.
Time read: h=10 m=48
